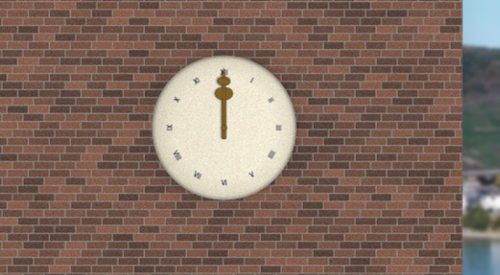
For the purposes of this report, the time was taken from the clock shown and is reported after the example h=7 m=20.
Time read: h=12 m=0
